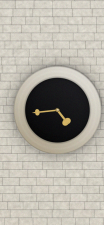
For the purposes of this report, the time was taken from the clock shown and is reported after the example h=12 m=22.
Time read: h=4 m=44
